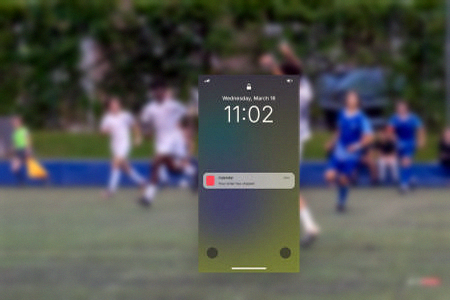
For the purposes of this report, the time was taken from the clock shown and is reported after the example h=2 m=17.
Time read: h=11 m=2
